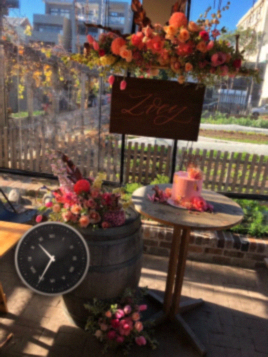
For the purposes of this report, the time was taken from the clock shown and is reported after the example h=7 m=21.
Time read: h=10 m=35
